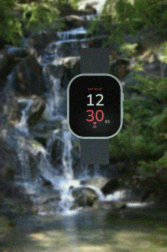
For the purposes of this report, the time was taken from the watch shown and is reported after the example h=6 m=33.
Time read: h=12 m=30
